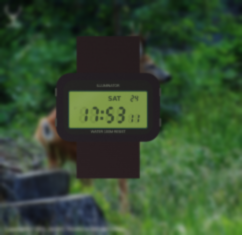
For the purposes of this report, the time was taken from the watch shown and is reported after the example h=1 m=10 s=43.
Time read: h=17 m=53 s=11
